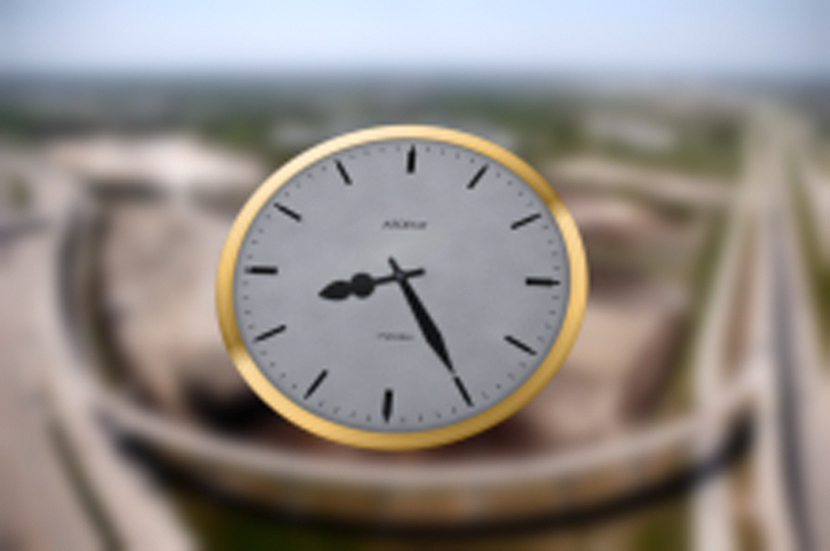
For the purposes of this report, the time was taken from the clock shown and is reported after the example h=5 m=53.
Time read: h=8 m=25
